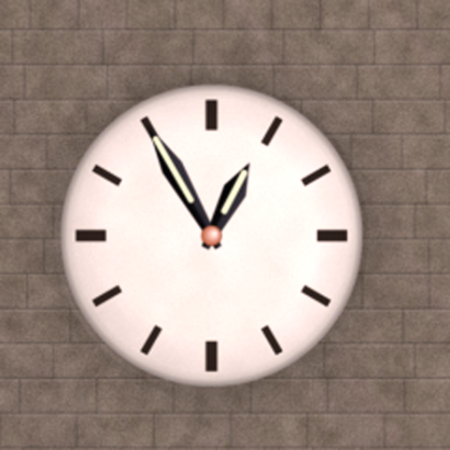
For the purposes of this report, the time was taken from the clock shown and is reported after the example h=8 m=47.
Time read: h=12 m=55
